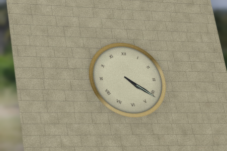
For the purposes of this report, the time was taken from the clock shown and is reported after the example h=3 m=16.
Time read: h=4 m=21
